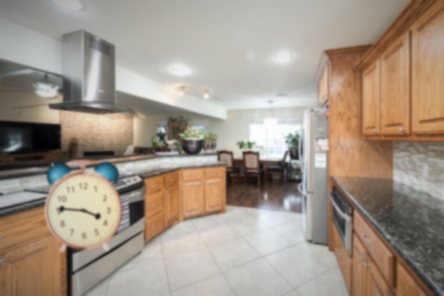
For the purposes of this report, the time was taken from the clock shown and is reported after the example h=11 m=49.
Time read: h=3 m=46
